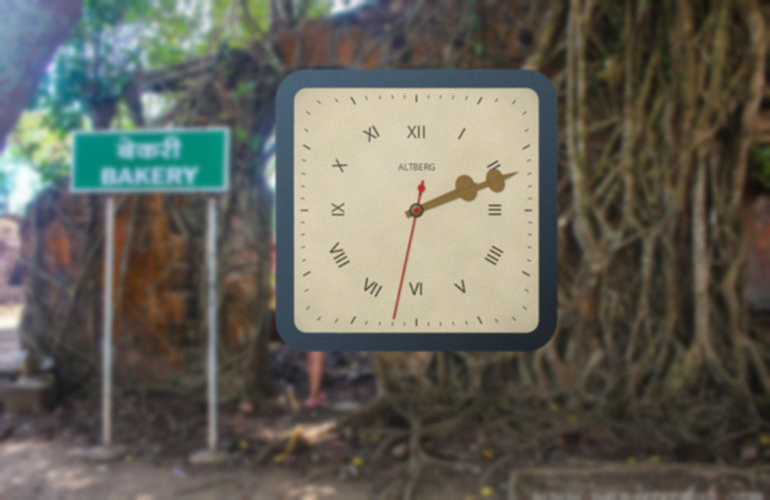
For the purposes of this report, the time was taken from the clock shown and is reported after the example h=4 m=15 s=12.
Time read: h=2 m=11 s=32
